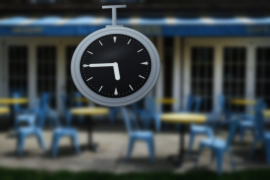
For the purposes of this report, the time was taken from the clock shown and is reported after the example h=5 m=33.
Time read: h=5 m=45
